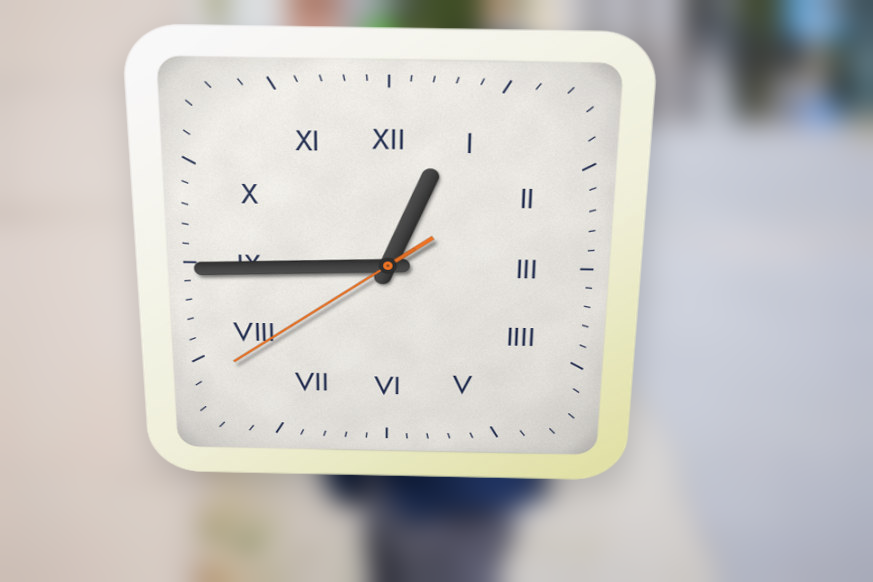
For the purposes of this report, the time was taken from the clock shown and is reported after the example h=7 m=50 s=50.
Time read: h=12 m=44 s=39
